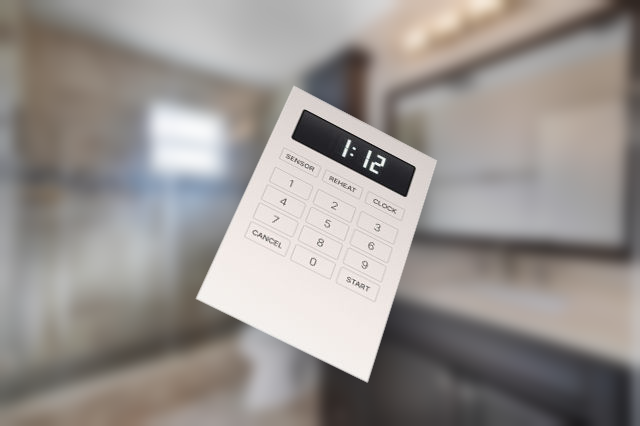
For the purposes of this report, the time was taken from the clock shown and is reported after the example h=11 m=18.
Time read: h=1 m=12
